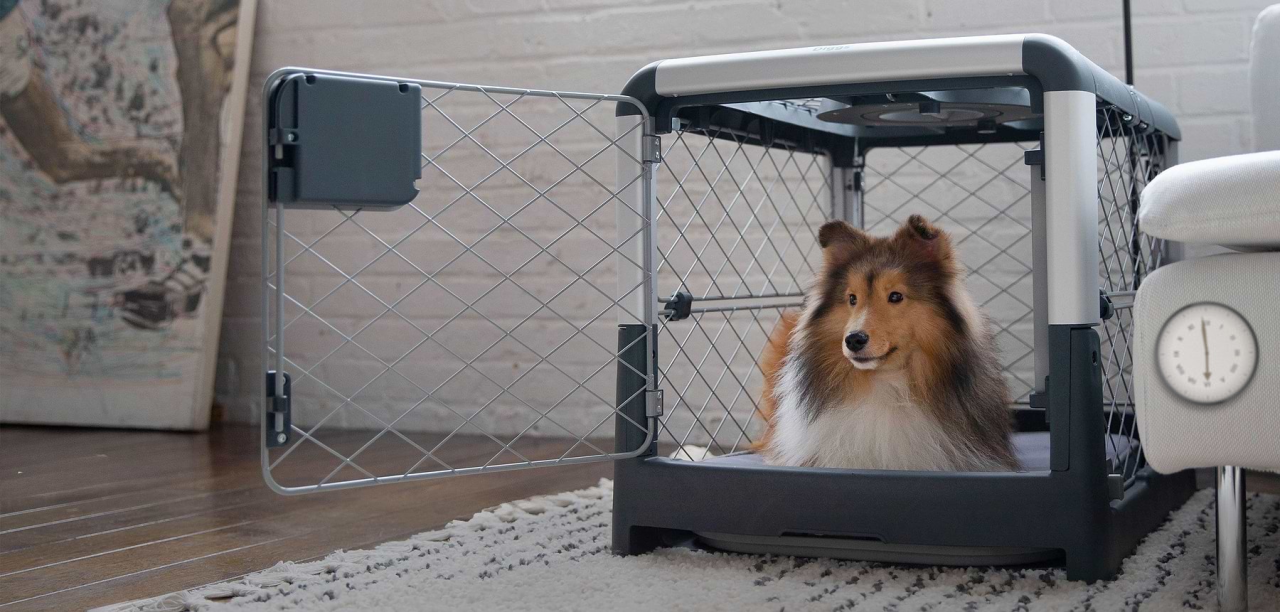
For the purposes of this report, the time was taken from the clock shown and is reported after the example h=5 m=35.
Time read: h=5 m=59
